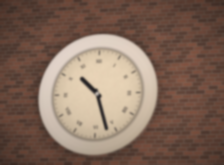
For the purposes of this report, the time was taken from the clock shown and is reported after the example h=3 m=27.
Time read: h=10 m=27
